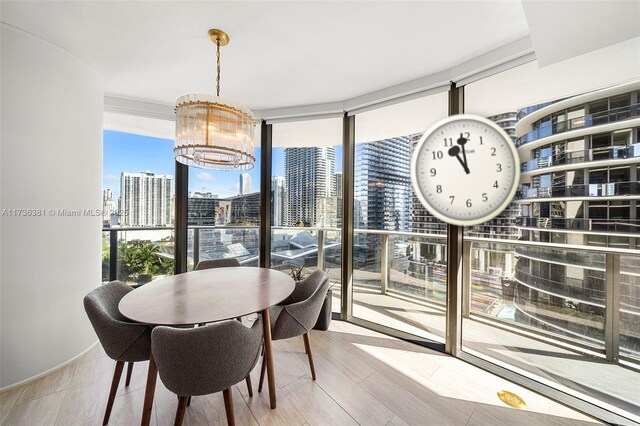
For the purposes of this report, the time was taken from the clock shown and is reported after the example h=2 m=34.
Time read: h=10 m=59
